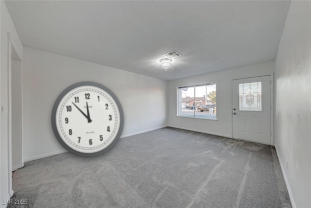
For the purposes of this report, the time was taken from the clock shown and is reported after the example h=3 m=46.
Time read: h=11 m=53
